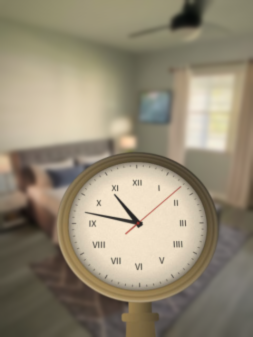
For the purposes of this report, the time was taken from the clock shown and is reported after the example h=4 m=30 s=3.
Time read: h=10 m=47 s=8
